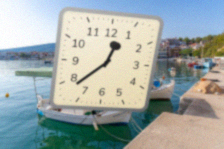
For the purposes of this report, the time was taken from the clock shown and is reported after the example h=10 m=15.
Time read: h=12 m=38
